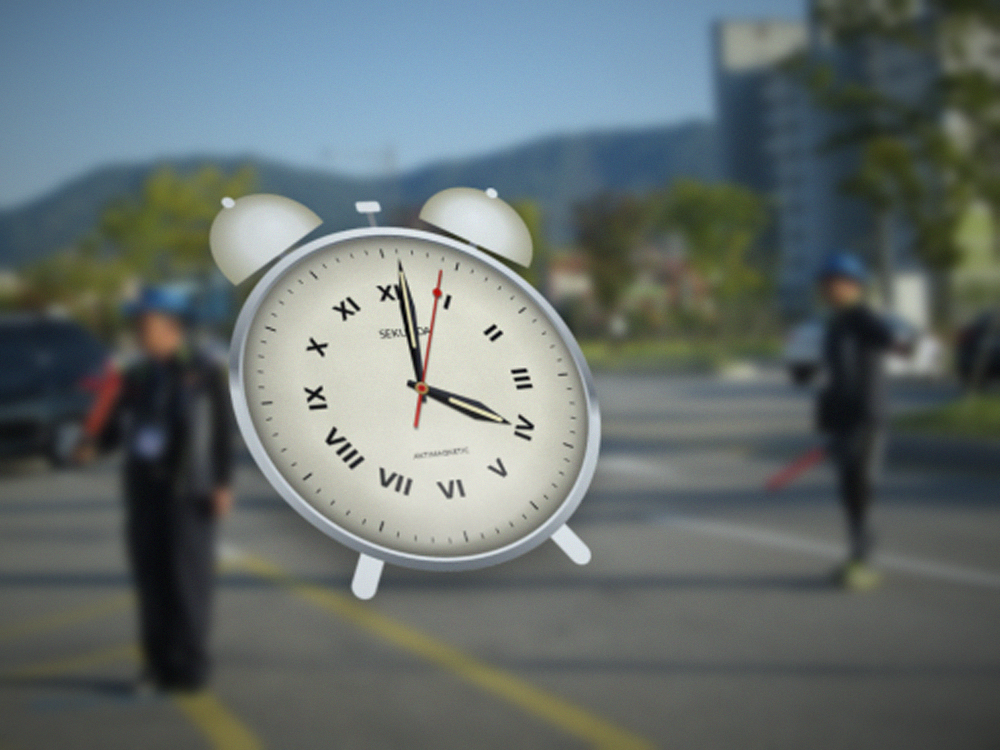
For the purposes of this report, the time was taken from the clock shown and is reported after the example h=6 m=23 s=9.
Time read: h=4 m=1 s=4
